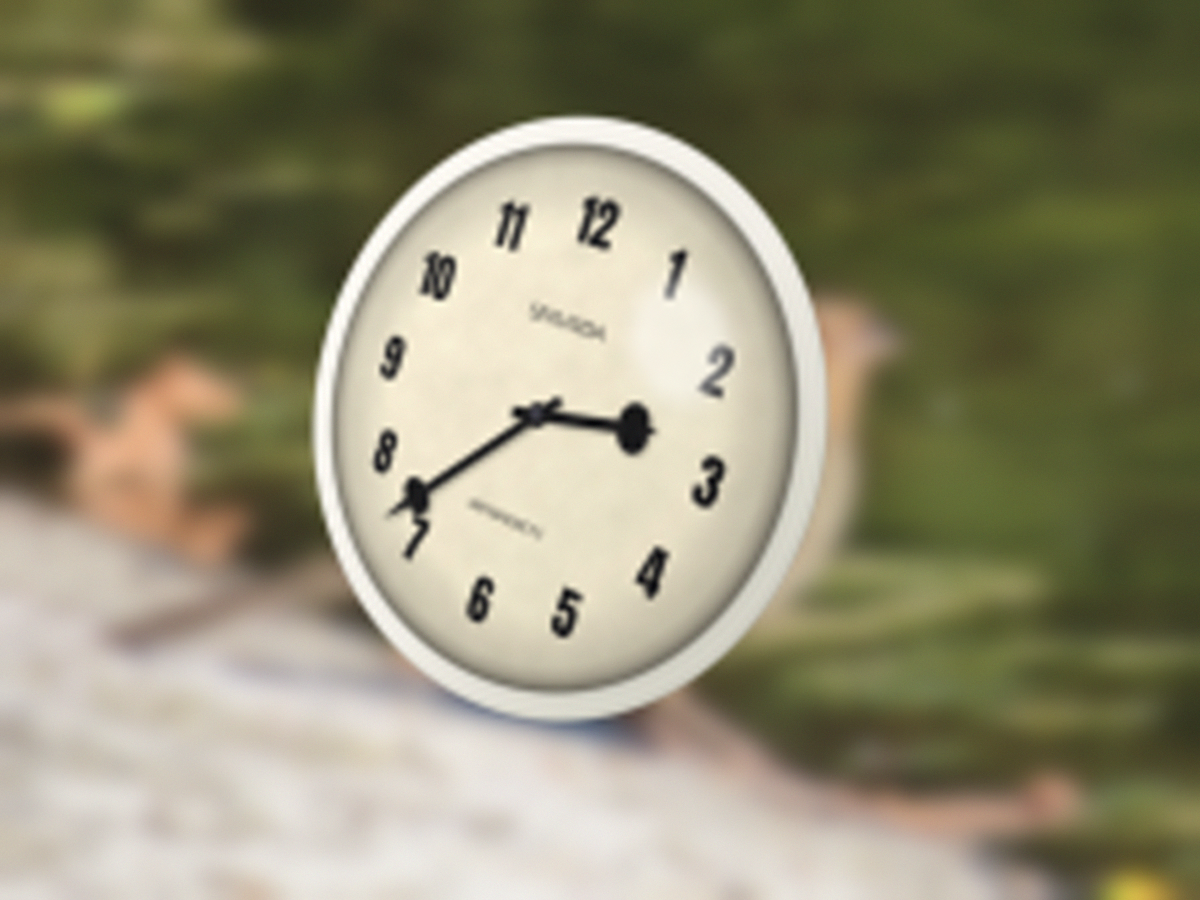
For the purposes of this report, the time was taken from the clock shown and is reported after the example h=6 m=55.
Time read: h=2 m=37
